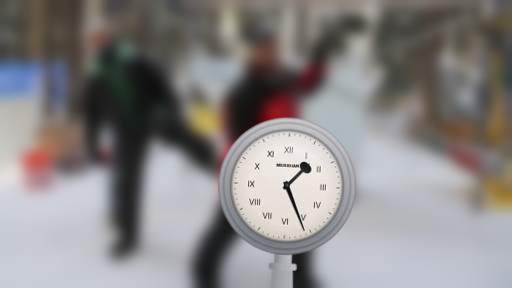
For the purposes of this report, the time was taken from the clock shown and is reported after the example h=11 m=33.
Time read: h=1 m=26
